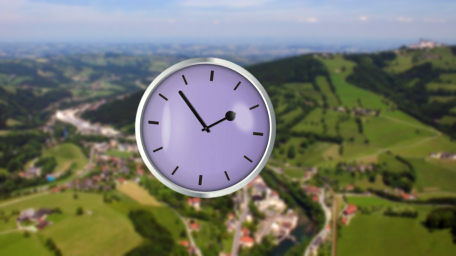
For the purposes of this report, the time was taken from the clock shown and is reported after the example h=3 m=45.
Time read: h=1 m=53
